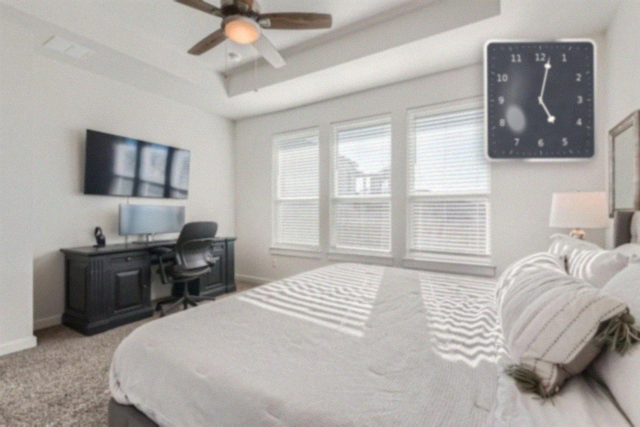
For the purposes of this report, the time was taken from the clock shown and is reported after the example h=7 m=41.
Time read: h=5 m=2
